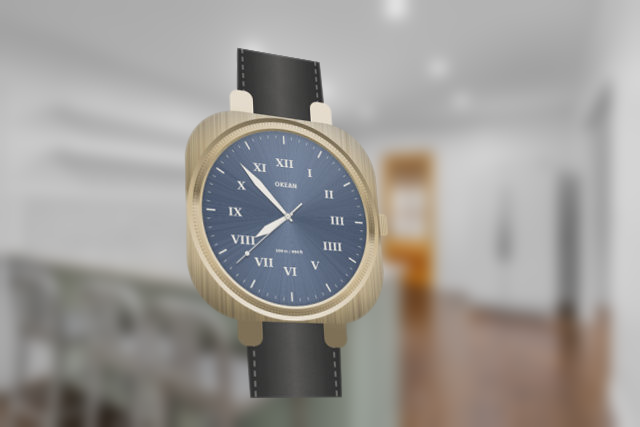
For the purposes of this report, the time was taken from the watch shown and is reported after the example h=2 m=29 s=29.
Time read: h=7 m=52 s=38
